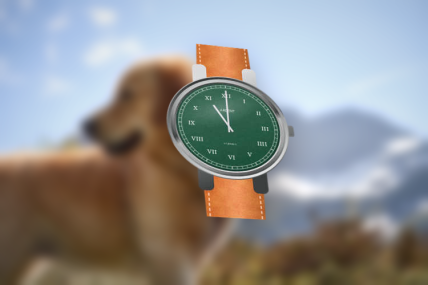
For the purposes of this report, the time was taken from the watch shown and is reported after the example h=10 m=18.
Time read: h=11 m=0
